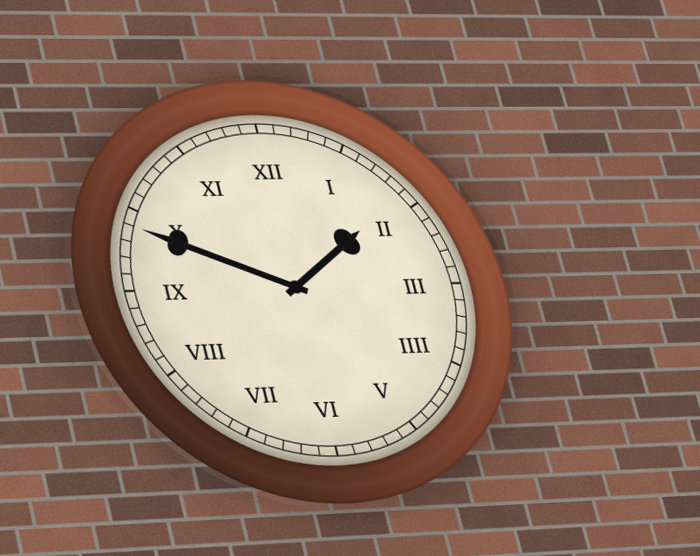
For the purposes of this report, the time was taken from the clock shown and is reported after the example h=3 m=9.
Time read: h=1 m=49
